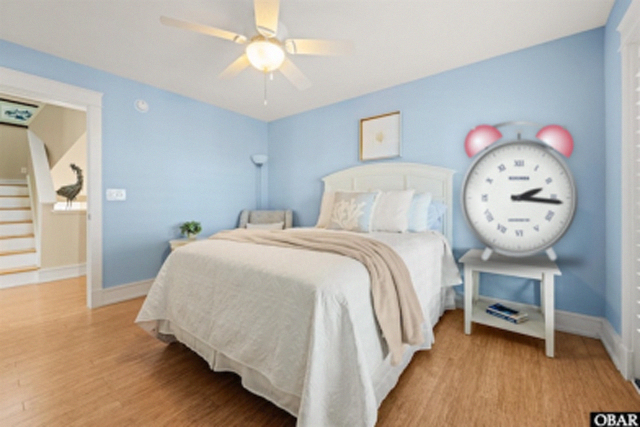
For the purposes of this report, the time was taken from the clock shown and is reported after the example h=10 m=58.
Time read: h=2 m=16
